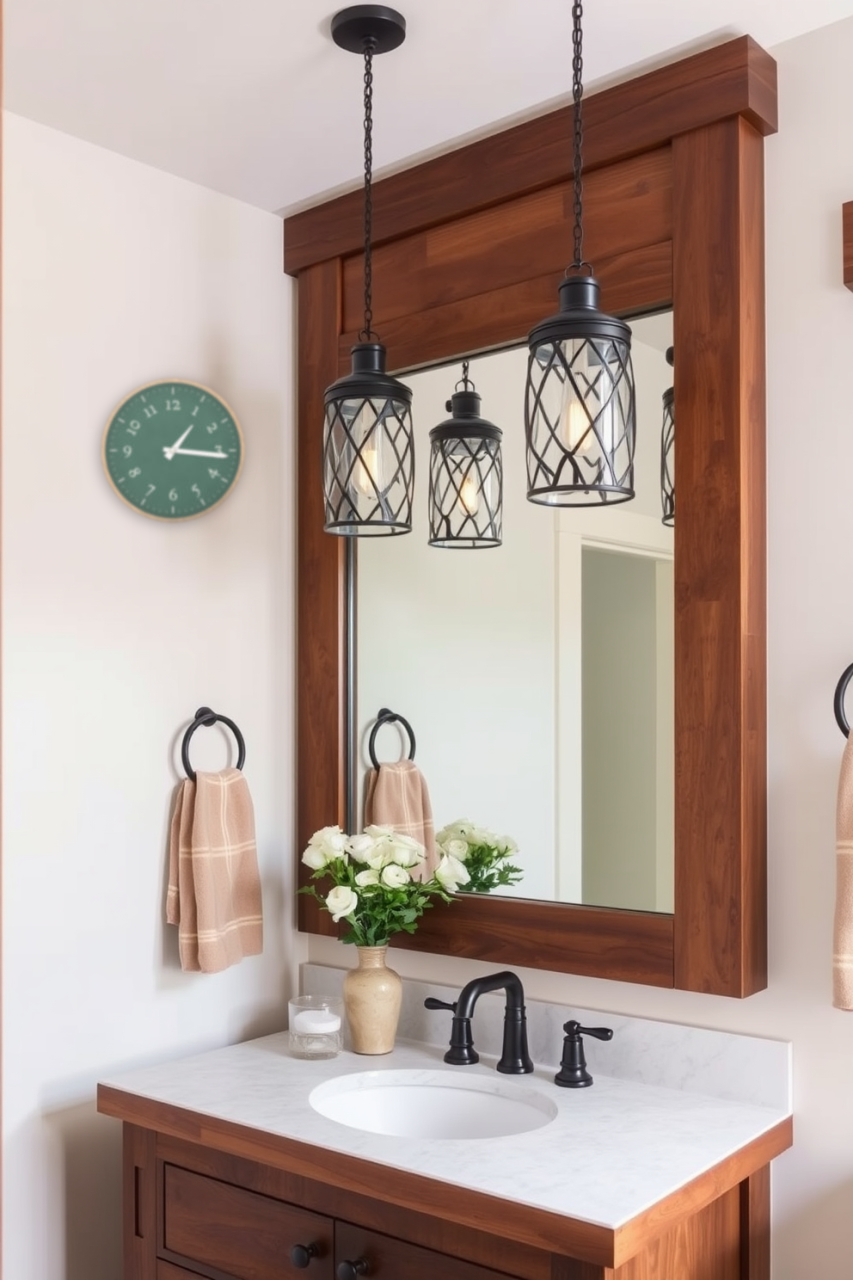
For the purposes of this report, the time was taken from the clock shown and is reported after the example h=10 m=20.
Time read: h=1 m=16
